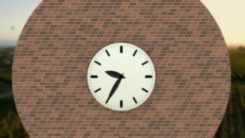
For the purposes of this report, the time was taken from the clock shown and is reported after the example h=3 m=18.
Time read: h=9 m=35
